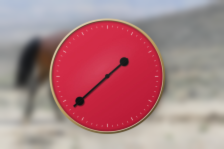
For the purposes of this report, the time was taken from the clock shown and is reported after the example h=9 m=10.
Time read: h=1 m=38
